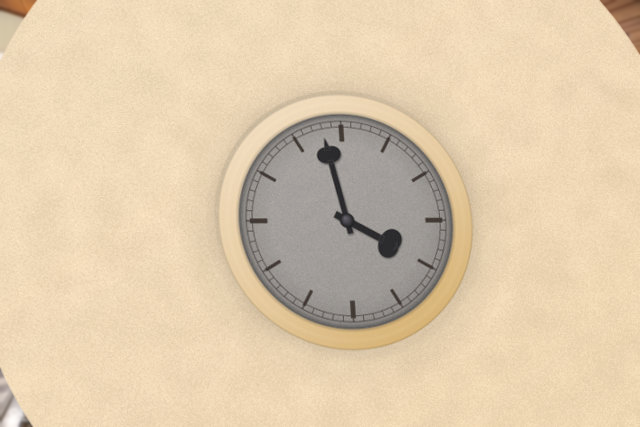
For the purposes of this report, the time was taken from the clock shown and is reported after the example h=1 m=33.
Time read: h=3 m=58
